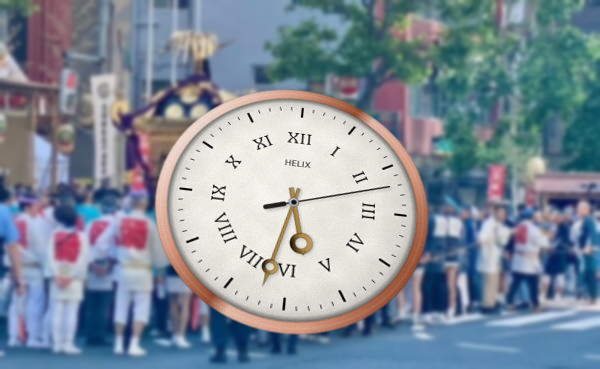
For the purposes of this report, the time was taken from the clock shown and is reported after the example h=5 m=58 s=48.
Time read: h=5 m=32 s=12
